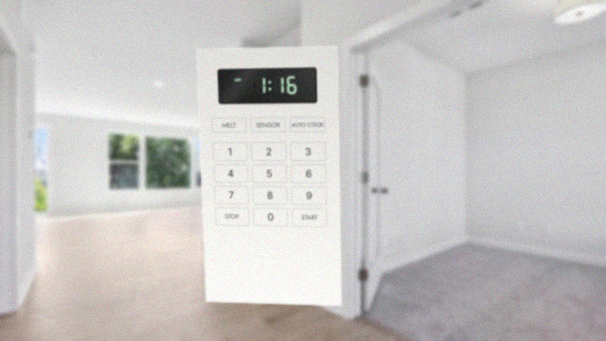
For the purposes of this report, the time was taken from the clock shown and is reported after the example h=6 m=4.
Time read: h=1 m=16
